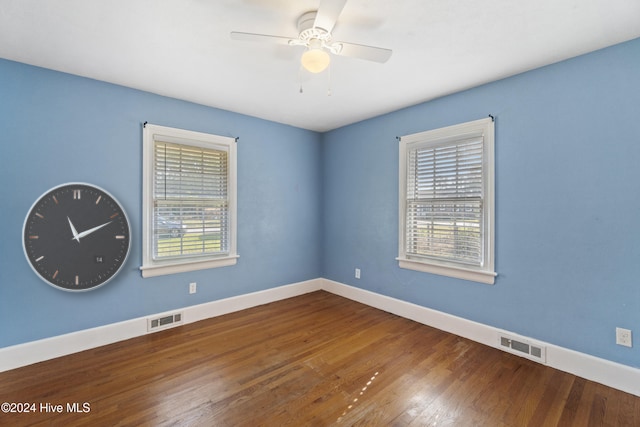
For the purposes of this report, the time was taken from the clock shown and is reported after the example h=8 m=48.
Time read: h=11 m=11
